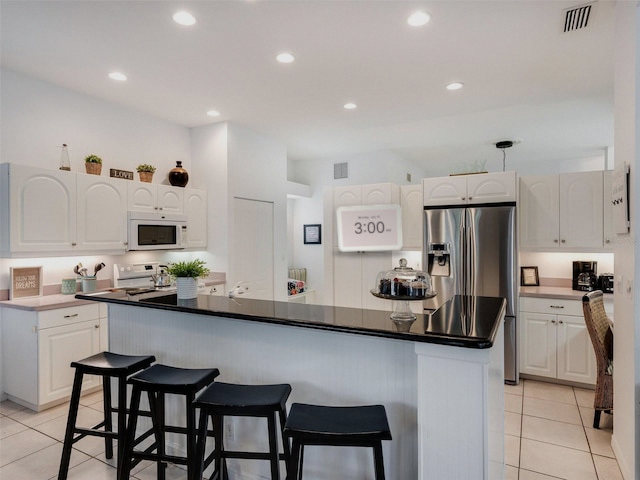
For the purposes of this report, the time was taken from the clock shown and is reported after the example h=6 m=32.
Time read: h=3 m=0
